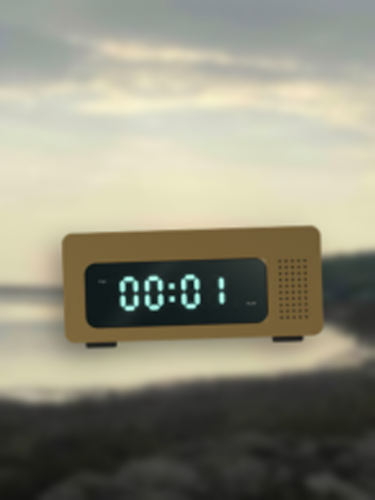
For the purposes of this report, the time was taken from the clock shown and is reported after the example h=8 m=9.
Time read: h=0 m=1
